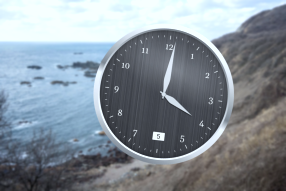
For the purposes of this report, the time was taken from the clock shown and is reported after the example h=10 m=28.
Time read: h=4 m=1
